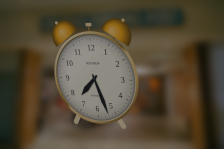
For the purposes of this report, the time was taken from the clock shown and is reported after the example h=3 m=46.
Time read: h=7 m=27
